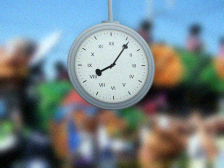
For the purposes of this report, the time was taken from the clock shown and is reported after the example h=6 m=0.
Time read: h=8 m=6
